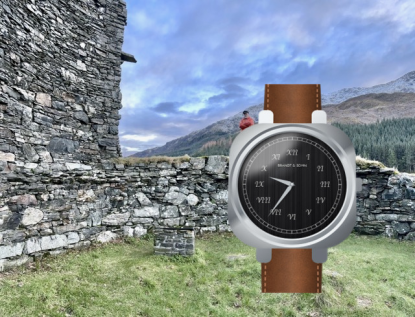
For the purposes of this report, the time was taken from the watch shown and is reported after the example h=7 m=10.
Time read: h=9 m=36
